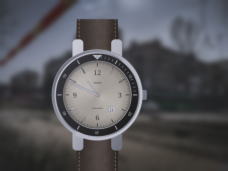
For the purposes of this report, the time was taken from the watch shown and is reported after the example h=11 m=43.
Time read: h=10 m=49
